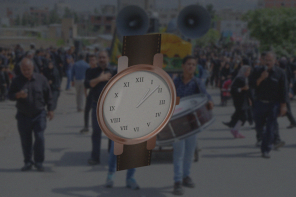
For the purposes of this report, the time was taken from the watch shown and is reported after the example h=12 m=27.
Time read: h=1 m=8
